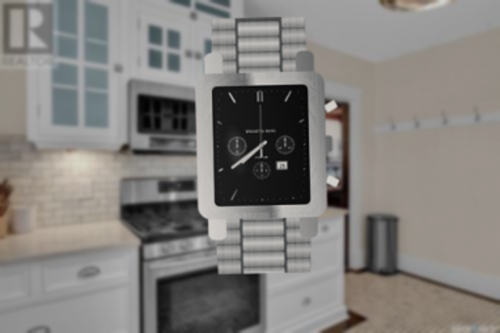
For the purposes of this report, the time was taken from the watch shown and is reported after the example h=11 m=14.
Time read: h=7 m=39
